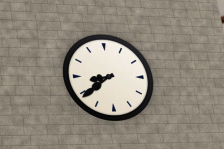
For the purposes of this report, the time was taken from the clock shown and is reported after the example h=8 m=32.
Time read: h=8 m=39
